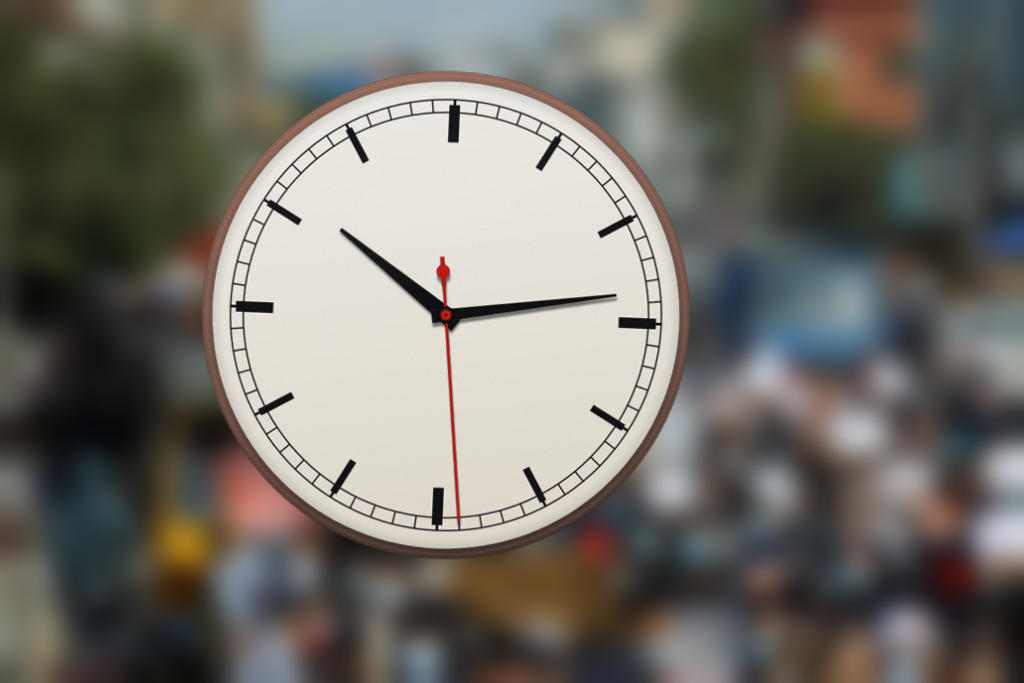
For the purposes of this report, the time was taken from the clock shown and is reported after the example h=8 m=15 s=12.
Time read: h=10 m=13 s=29
